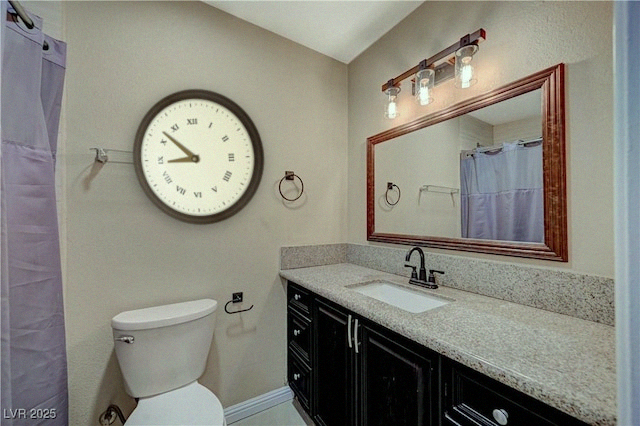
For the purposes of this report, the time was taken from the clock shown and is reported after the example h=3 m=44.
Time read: h=8 m=52
